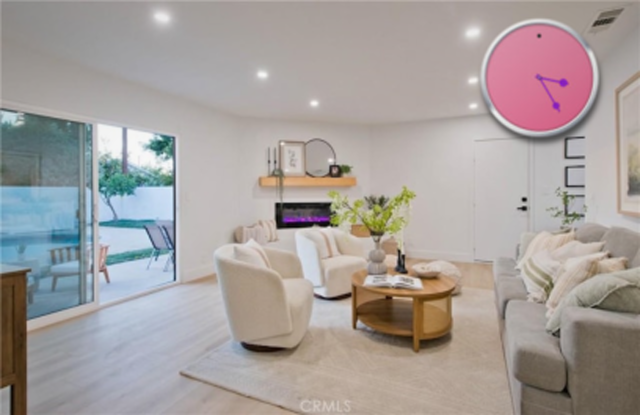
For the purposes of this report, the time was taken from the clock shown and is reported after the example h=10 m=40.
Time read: h=3 m=25
